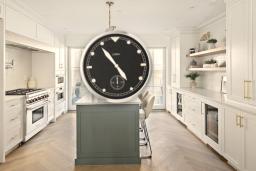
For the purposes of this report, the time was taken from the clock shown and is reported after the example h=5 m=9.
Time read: h=4 m=54
